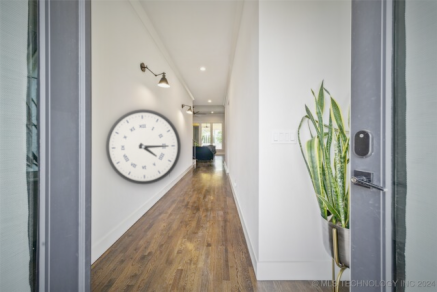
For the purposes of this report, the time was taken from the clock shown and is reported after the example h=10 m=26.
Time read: h=4 m=15
